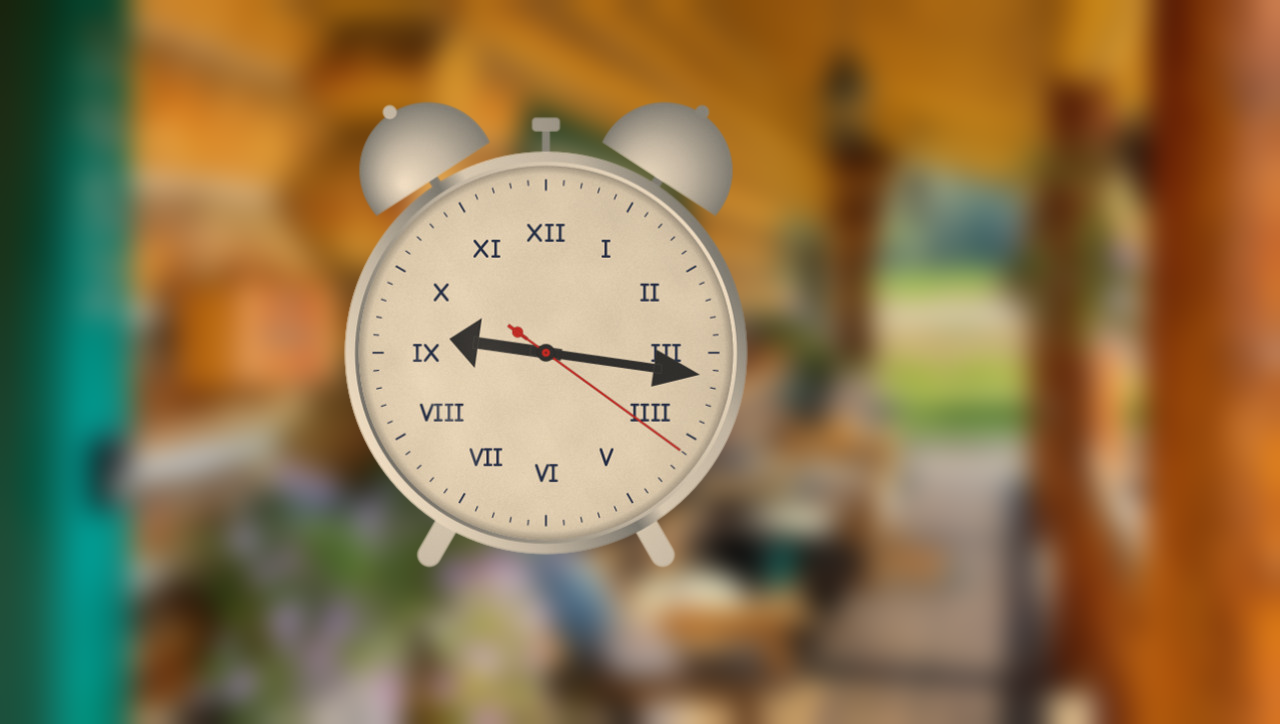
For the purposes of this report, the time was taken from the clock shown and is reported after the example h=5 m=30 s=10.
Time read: h=9 m=16 s=21
